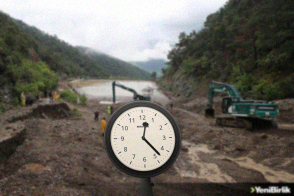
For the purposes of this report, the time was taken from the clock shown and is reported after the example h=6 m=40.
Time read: h=12 m=23
